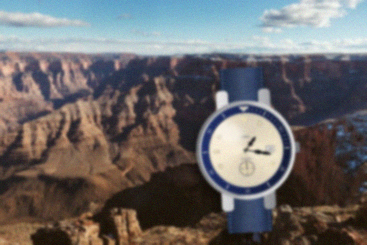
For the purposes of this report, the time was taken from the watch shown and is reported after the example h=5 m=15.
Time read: h=1 m=17
